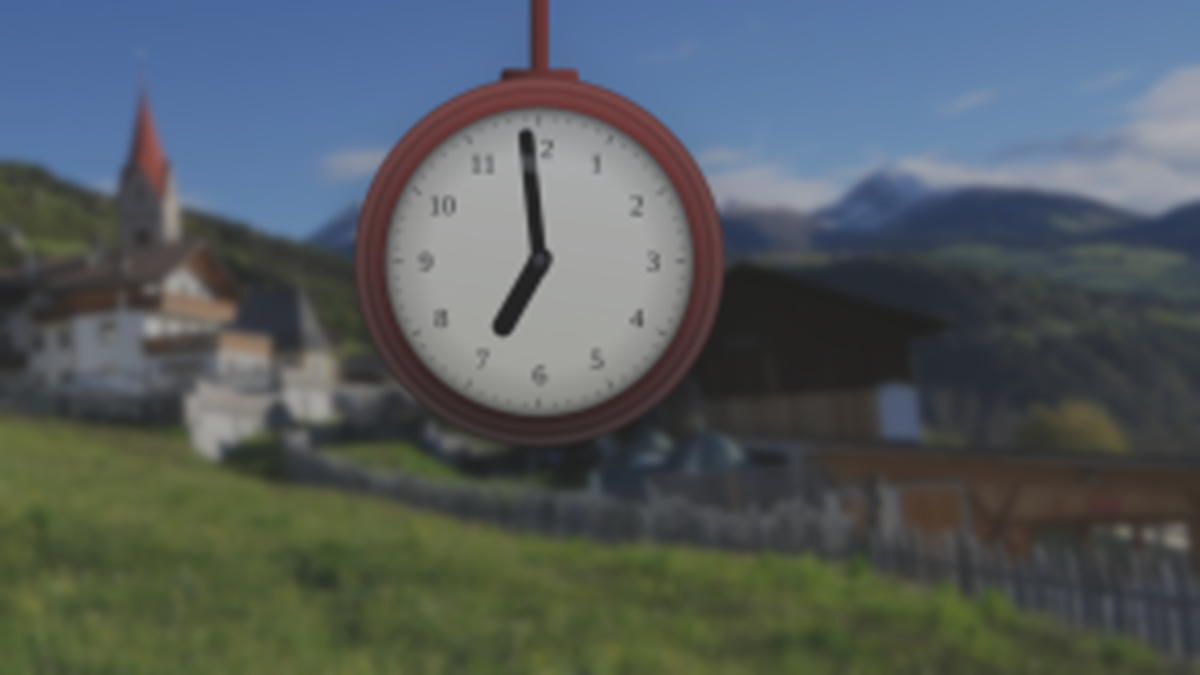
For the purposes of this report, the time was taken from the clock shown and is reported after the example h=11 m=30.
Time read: h=6 m=59
